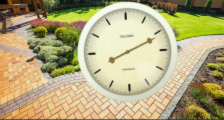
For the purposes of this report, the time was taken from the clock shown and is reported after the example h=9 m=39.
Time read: h=8 m=11
